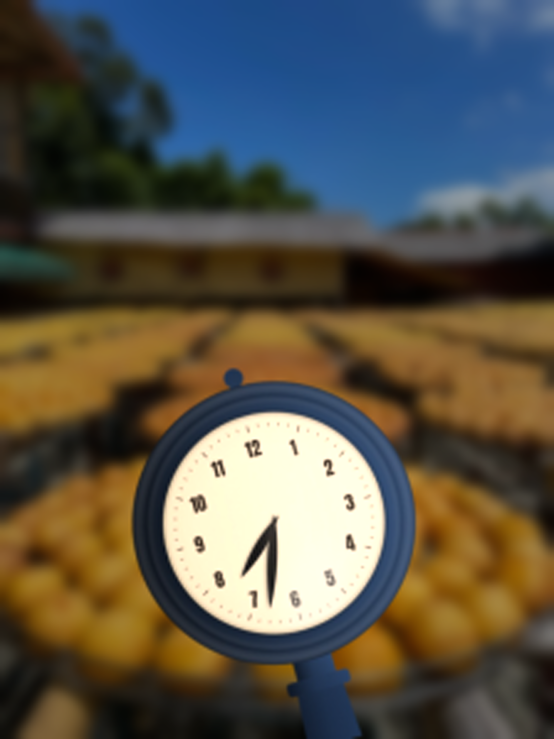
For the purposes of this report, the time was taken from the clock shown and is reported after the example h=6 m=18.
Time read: h=7 m=33
